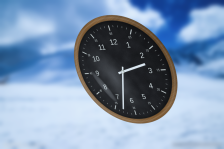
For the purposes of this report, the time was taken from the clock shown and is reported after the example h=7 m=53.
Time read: h=2 m=33
